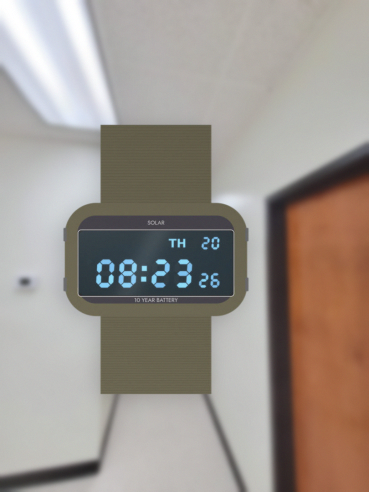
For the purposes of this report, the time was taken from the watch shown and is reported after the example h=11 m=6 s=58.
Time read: h=8 m=23 s=26
